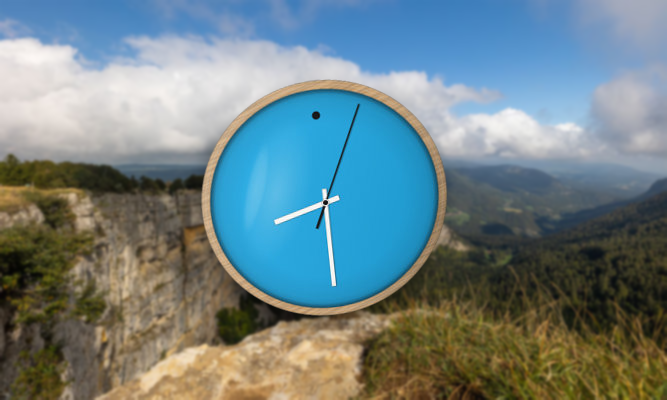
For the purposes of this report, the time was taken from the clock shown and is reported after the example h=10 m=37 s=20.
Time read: h=8 m=30 s=4
